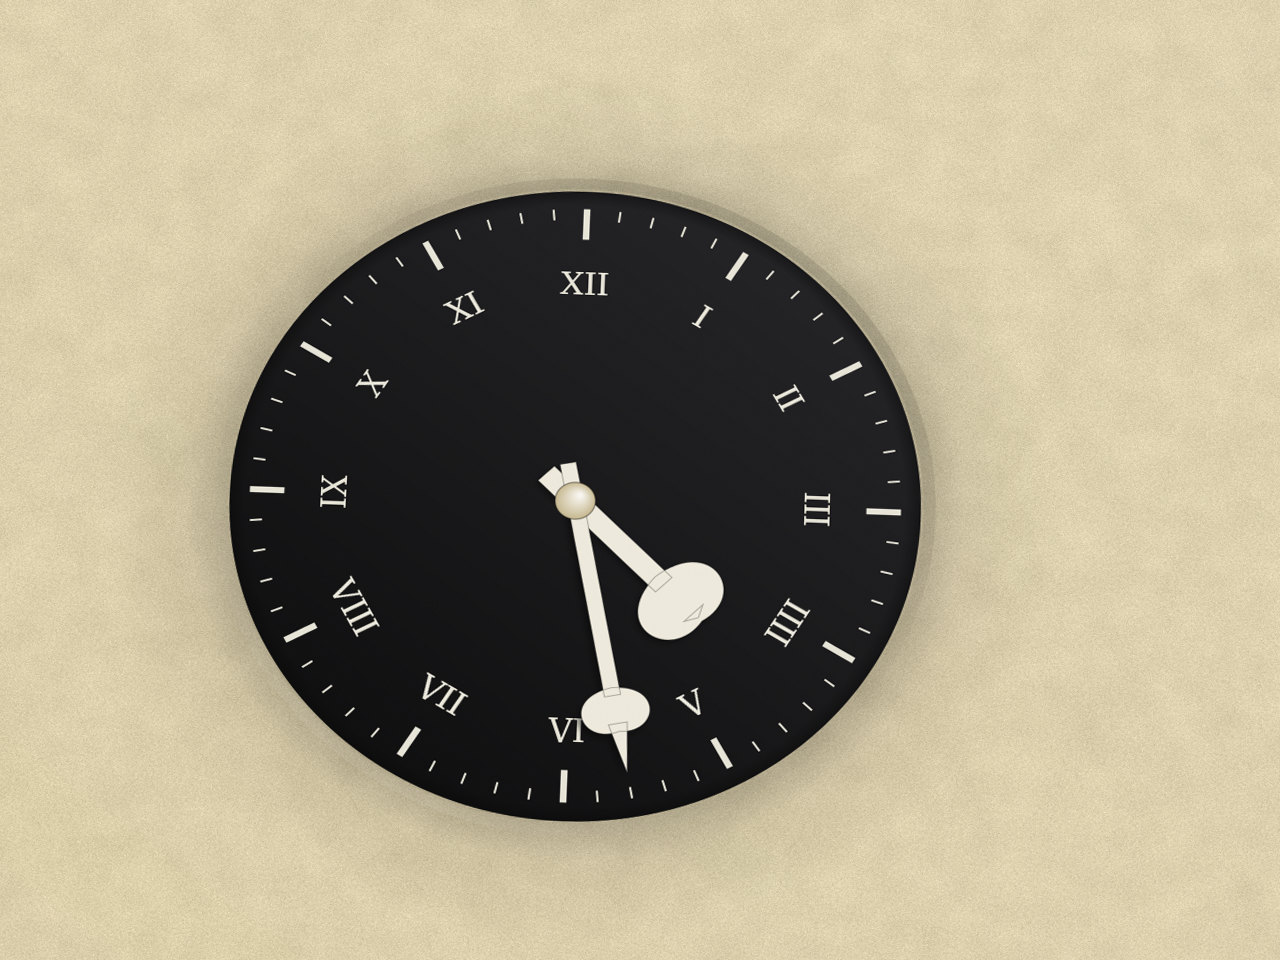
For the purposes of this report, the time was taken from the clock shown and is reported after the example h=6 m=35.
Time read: h=4 m=28
